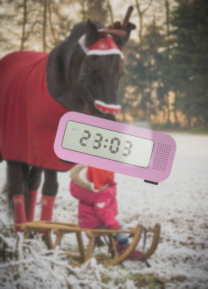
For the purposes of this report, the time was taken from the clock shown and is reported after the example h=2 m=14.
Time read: h=23 m=3
